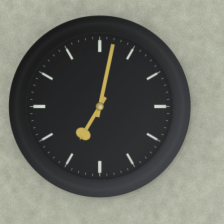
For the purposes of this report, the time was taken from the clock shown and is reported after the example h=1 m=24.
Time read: h=7 m=2
